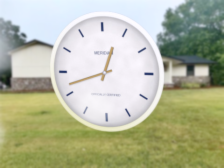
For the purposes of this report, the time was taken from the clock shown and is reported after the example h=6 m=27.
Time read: h=12 m=42
